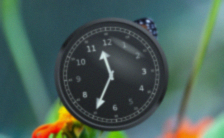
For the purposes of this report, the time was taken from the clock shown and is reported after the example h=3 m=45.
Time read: h=11 m=35
